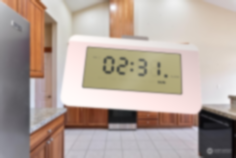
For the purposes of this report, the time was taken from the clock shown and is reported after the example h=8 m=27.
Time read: h=2 m=31
